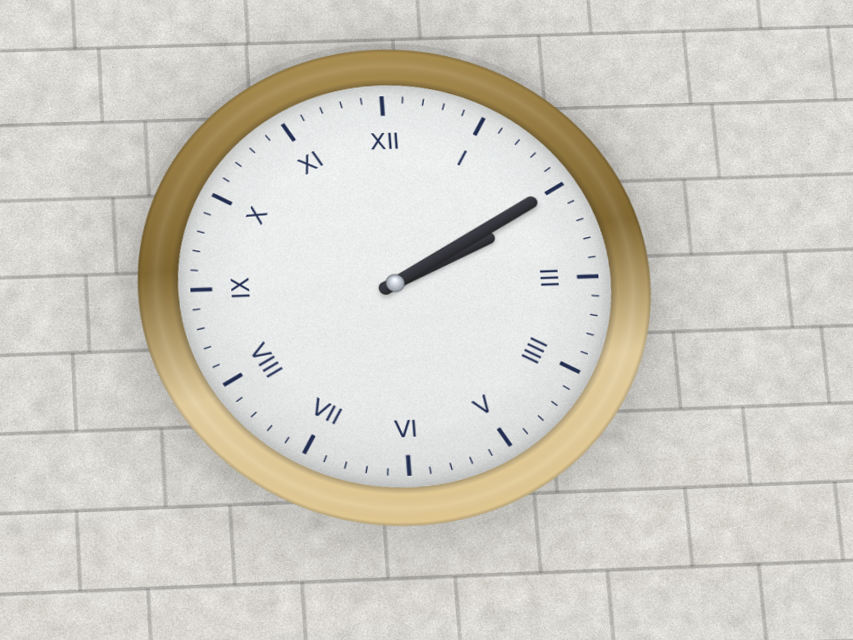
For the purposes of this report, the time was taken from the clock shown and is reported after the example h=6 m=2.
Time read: h=2 m=10
